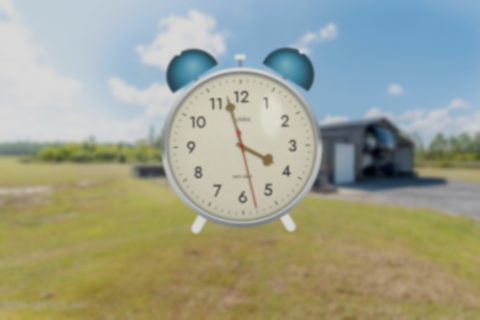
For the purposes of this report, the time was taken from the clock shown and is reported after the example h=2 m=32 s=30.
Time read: h=3 m=57 s=28
